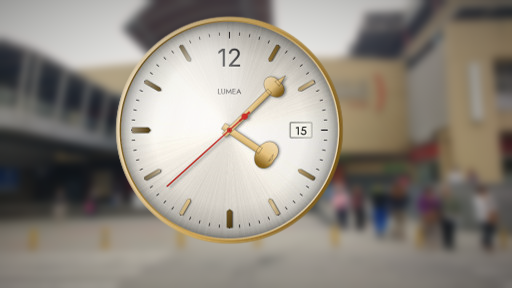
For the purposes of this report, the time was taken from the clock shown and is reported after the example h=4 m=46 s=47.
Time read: h=4 m=7 s=38
